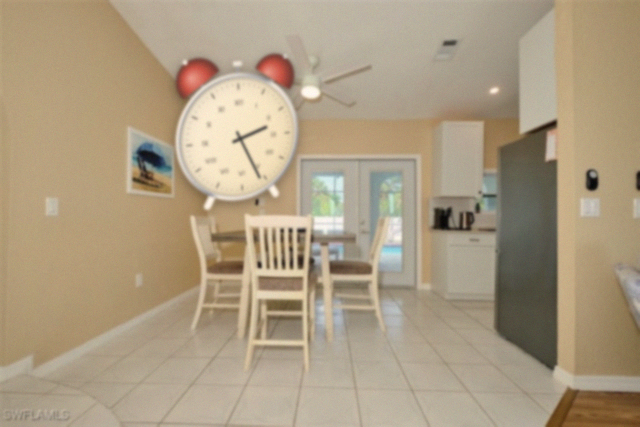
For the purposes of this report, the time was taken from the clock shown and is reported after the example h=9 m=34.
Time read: h=2 m=26
